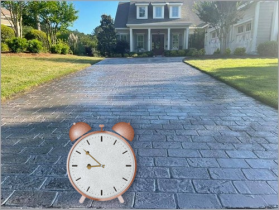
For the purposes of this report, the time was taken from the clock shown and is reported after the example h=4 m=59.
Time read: h=8 m=52
